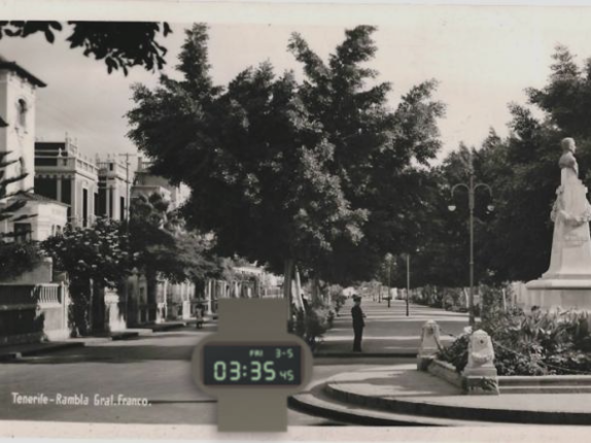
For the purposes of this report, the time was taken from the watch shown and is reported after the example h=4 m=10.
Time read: h=3 m=35
